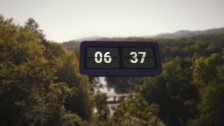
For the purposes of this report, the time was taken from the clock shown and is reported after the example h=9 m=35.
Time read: h=6 m=37
